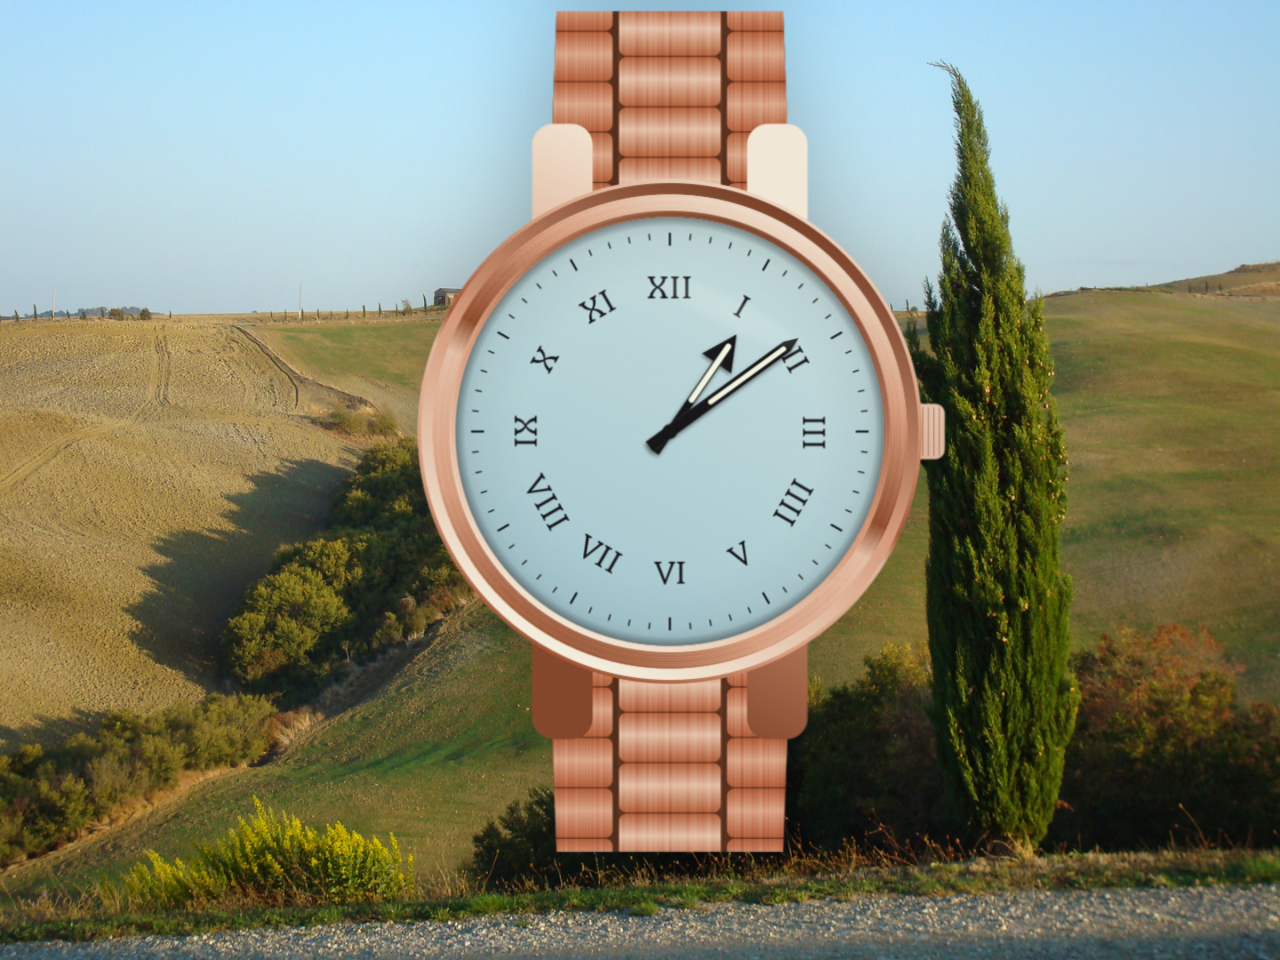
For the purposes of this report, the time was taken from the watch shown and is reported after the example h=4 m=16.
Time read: h=1 m=9
